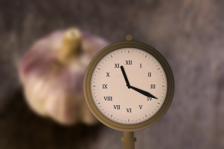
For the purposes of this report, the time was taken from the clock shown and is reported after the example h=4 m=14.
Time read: h=11 m=19
